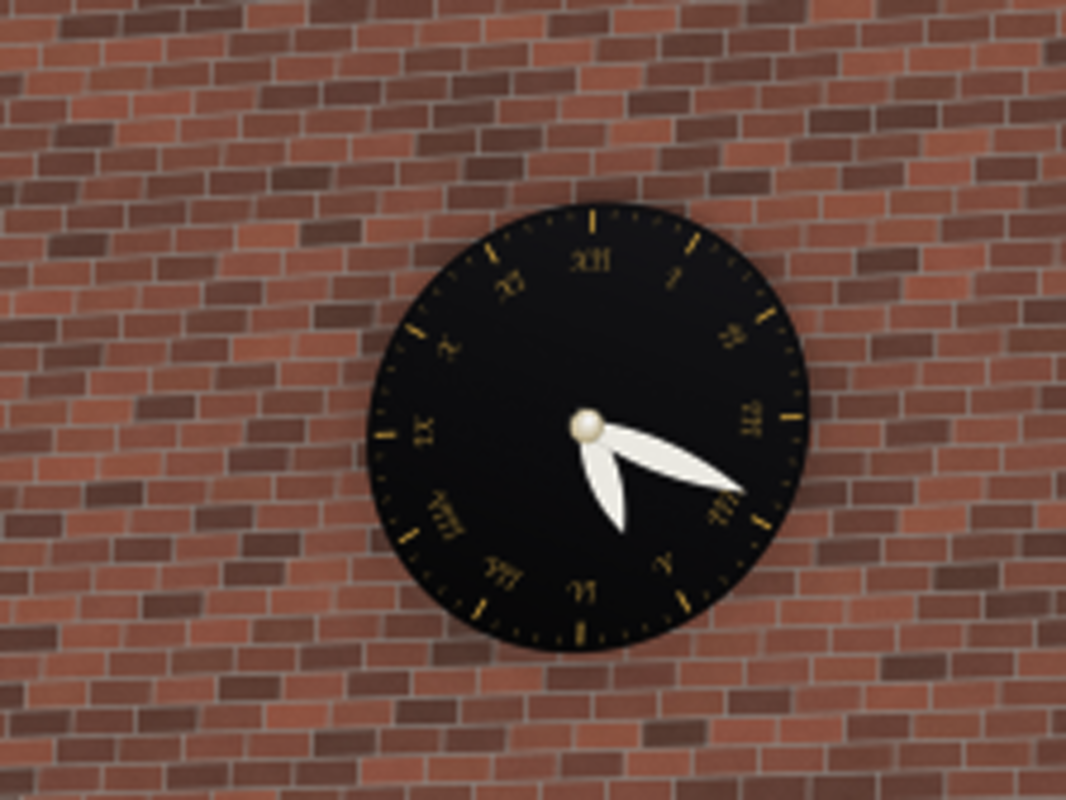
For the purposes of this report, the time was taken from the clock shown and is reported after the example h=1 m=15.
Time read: h=5 m=19
